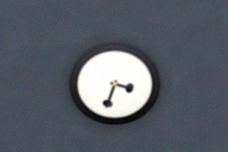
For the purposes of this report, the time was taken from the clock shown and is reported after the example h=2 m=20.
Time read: h=3 m=33
